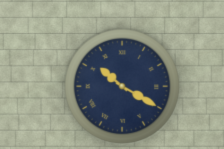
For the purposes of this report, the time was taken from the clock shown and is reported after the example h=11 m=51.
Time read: h=10 m=20
